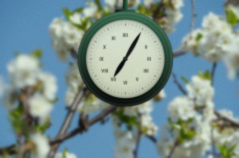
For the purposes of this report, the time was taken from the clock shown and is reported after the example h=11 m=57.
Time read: h=7 m=5
